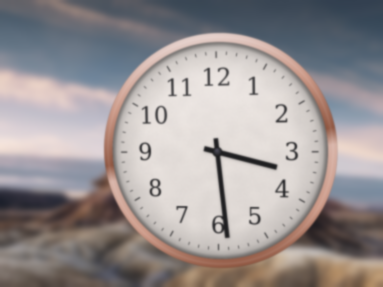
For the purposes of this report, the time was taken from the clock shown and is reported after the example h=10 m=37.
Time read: h=3 m=29
